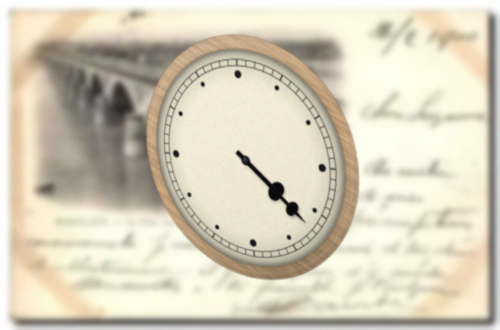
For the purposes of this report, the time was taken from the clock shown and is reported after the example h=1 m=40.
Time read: h=4 m=22
